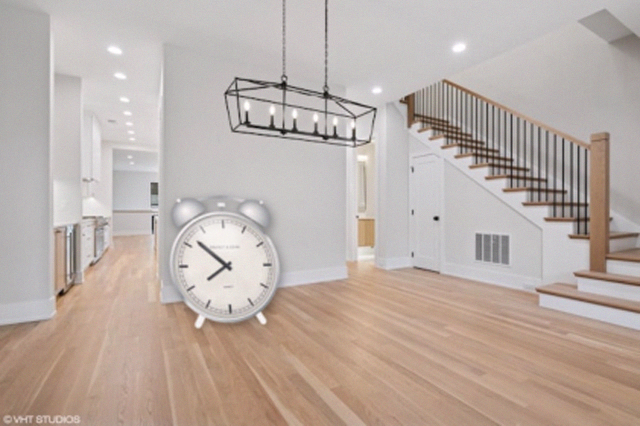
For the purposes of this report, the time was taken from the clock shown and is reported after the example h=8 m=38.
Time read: h=7 m=52
